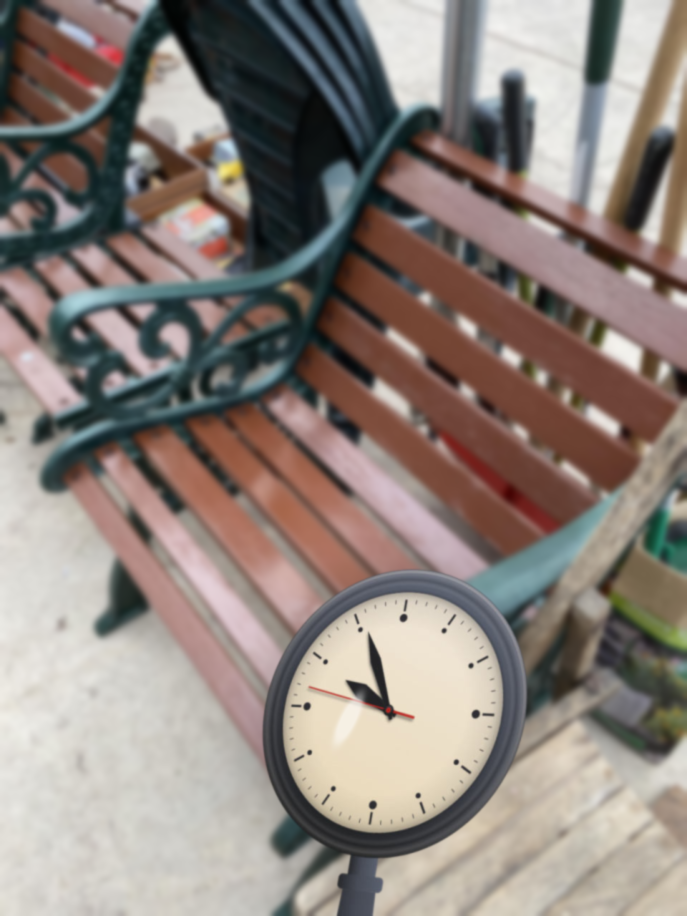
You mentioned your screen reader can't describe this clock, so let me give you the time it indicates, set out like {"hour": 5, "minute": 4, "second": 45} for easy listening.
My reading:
{"hour": 9, "minute": 55, "second": 47}
